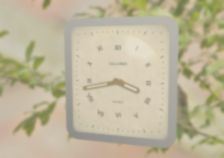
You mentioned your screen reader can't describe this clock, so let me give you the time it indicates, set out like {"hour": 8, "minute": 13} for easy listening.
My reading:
{"hour": 3, "minute": 43}
